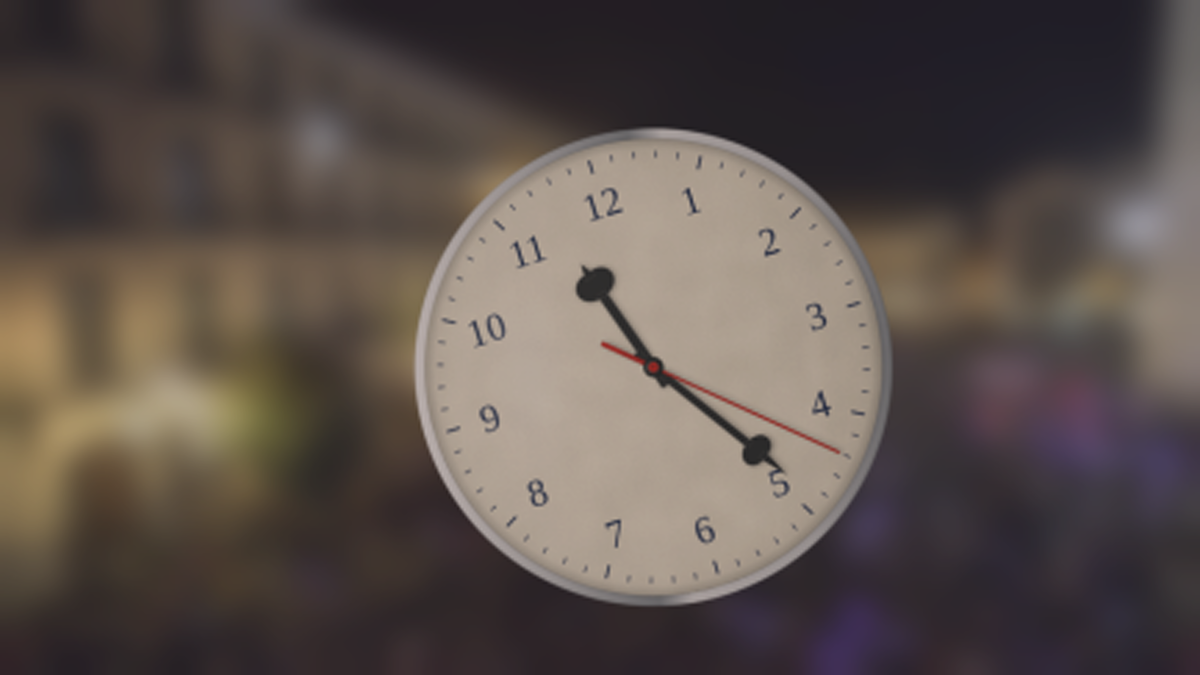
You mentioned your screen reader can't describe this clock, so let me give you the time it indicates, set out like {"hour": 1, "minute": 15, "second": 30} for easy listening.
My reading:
{"hour": 11, "minute": 24, "second": 22}
